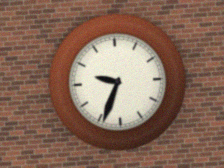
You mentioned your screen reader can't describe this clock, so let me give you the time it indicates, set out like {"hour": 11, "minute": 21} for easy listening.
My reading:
{"hour": 9, "minute": 34}
